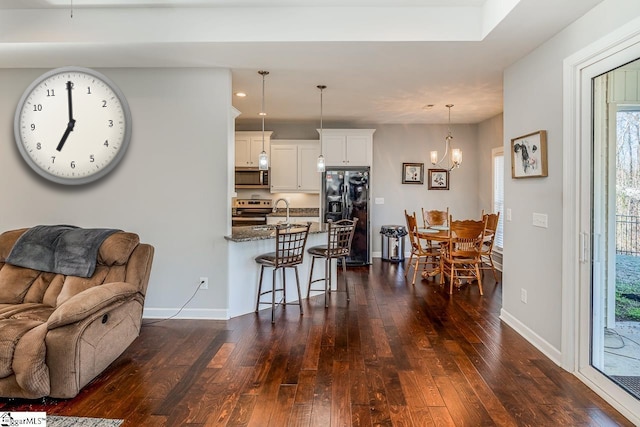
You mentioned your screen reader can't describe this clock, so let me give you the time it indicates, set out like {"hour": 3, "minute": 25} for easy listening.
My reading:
{"hour": 7, "minute": 0}
